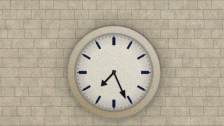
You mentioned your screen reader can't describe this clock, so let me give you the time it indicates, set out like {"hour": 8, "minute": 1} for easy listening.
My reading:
{"hour": 7, "minute": 26}
